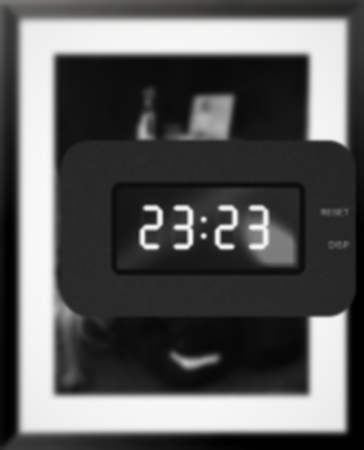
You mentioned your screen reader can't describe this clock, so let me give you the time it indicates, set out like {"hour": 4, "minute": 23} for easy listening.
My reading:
{"hour": 23, "minute": 23}
